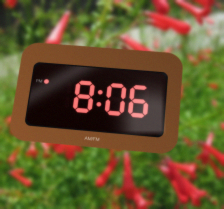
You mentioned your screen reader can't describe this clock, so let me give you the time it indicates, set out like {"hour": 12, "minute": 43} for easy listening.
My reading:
{"hour": 8, "minute": 6}
